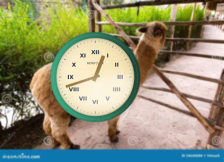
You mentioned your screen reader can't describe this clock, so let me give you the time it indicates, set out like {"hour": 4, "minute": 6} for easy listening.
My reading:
{"hour": 12, "minute": 42}
